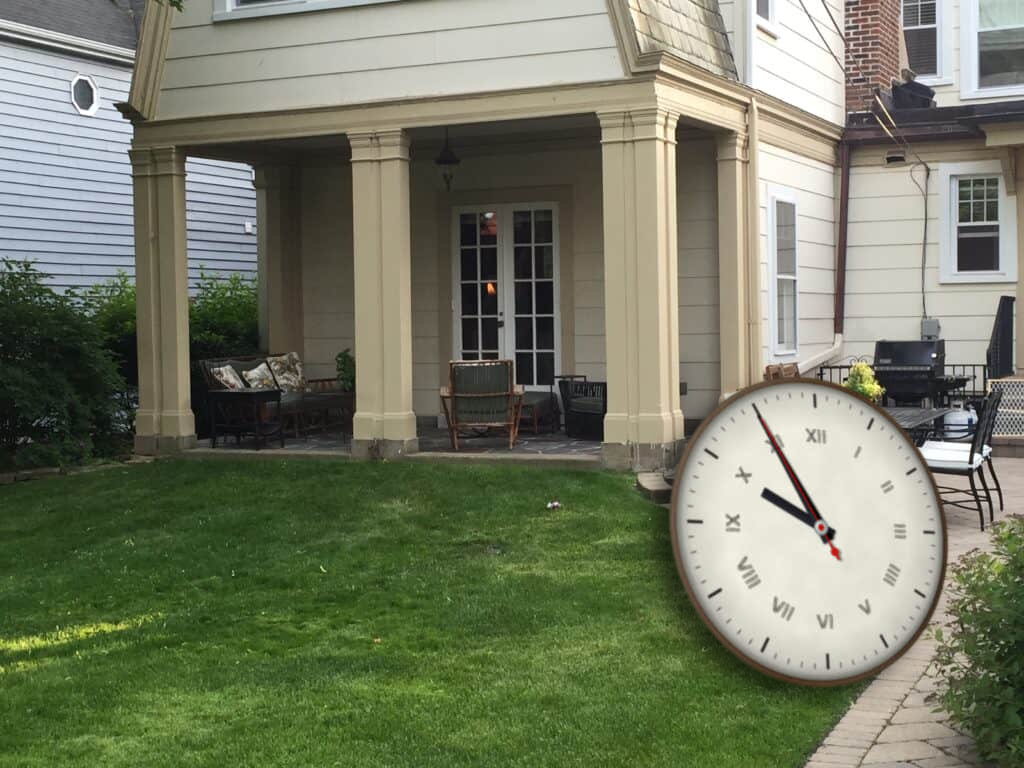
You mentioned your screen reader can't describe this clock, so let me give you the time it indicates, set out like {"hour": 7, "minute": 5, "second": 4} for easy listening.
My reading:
{"hour": 9, "minute": 54, "second": 55}
